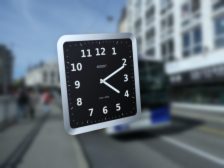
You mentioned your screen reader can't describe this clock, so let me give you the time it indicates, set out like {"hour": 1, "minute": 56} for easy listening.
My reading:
{"hour": 4, "minute": 11}
